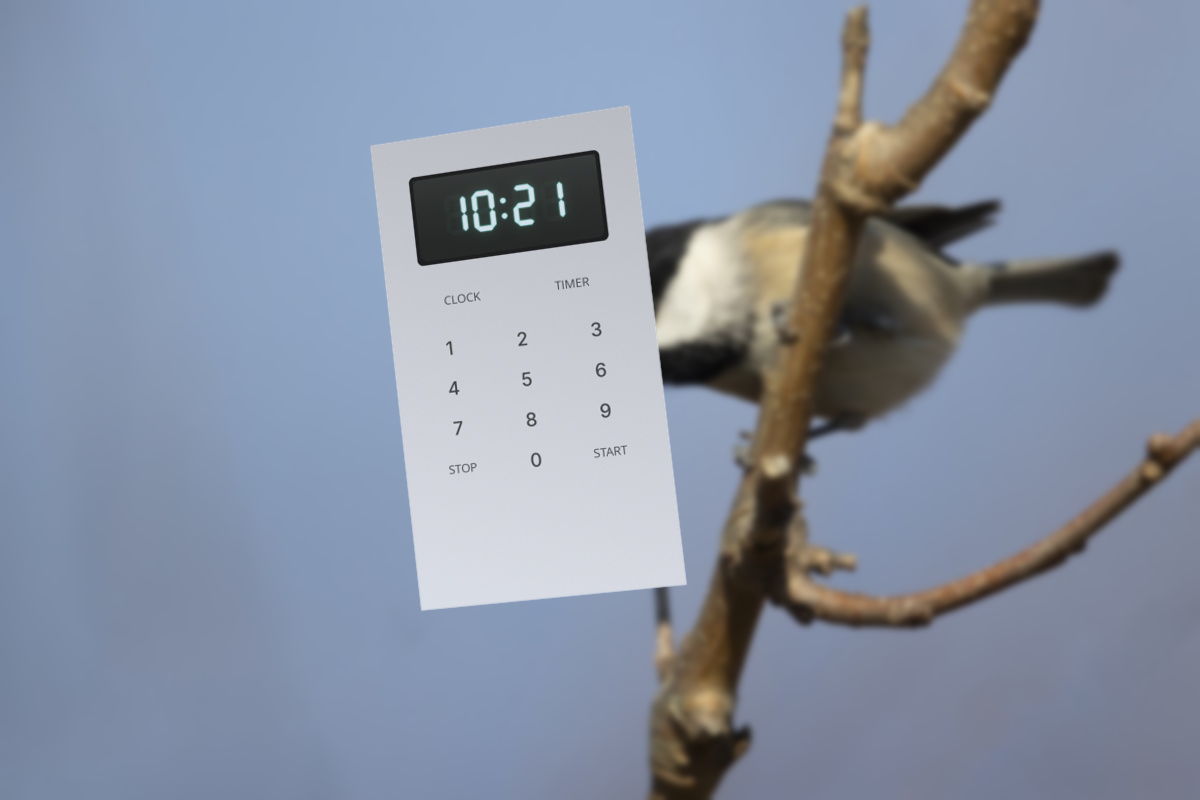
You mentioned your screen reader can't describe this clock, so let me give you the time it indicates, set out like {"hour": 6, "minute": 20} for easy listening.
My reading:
{"hour": 10, "minute": 21}
